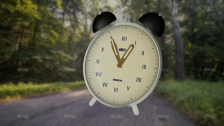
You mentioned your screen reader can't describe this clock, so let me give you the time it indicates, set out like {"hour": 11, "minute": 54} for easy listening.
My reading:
{"hour": 12, "minute": 55}
